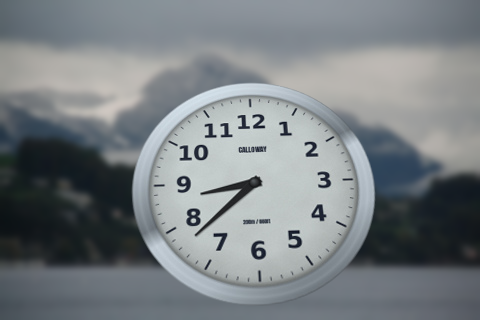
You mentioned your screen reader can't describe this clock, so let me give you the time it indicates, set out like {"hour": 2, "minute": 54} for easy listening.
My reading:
{"hour": 8, "minute": 38}
